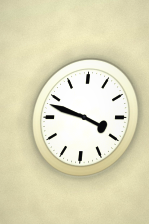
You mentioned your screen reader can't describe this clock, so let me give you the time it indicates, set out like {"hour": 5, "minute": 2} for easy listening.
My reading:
{"hour": 3, "minute": 48}
